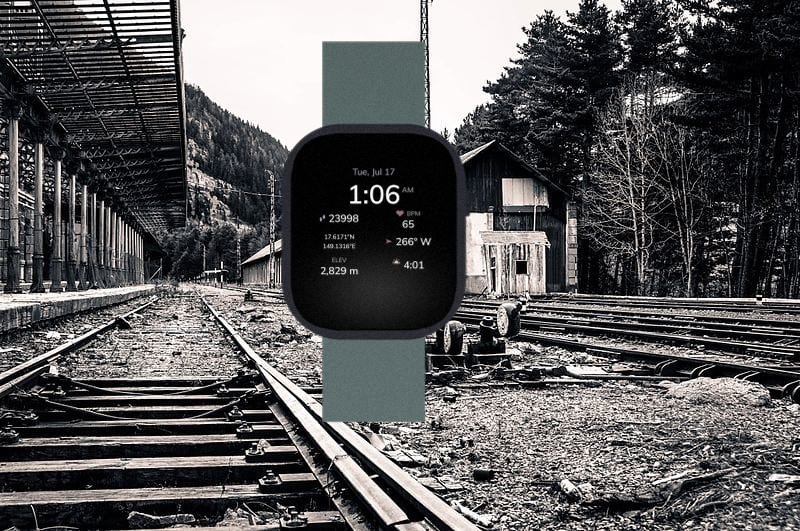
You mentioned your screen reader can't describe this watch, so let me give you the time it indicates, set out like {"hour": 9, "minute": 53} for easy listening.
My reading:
{"hour": 1, "minute": 6}
